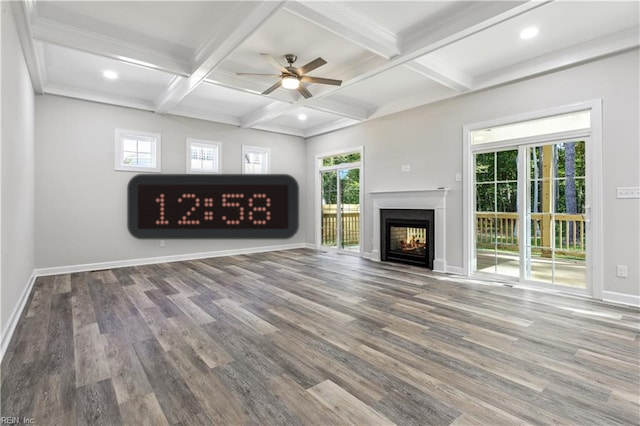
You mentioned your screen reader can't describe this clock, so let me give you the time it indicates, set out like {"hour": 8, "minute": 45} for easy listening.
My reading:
{"hour": 12, "minute": 58}
